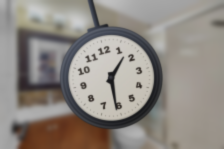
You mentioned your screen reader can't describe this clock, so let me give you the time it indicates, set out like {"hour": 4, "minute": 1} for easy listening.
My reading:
{"hour": 1, "minute": 31}
